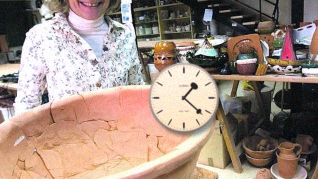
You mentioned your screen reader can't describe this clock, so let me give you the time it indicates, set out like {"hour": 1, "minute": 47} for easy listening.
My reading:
{"hour": 1, "minute": 22}
